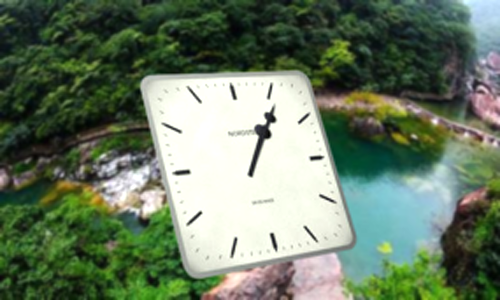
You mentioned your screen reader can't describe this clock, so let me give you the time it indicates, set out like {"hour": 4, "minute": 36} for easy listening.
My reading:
{"hour": 1, "minute": 6}
